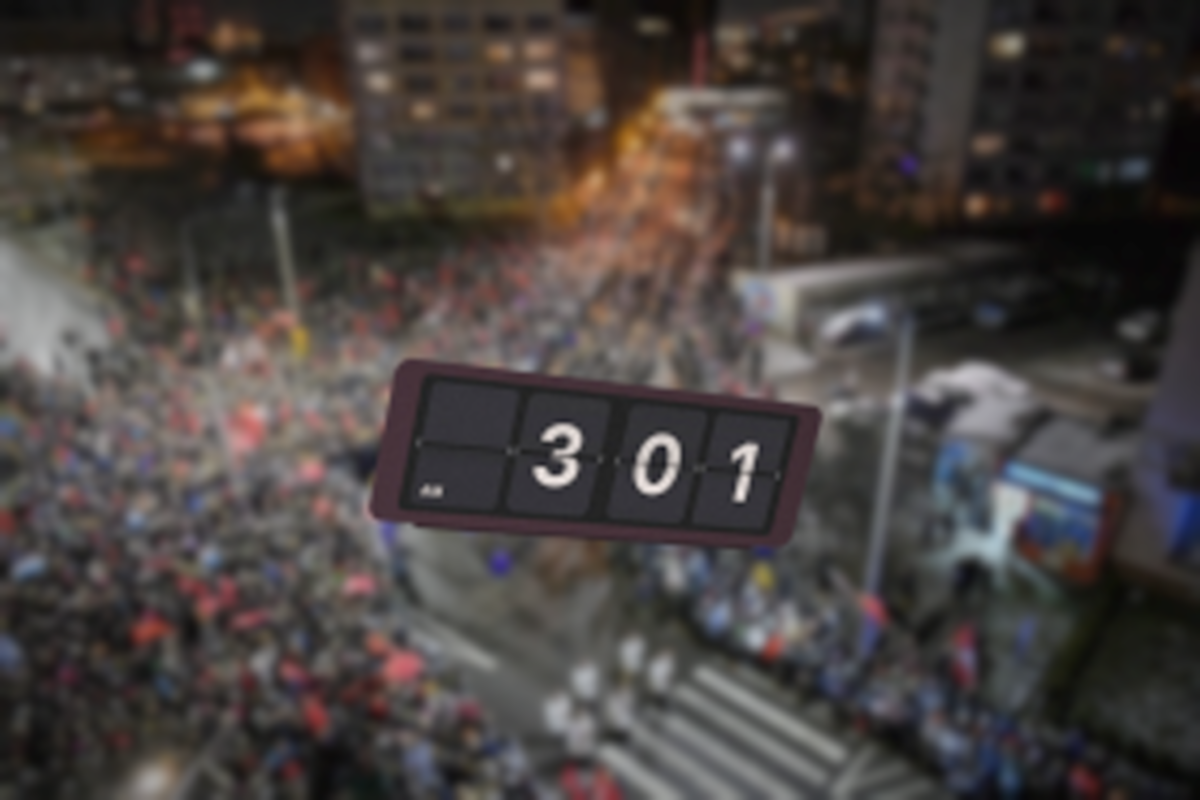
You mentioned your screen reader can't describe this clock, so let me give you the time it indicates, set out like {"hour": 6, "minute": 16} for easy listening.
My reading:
{"hour": 3, "minute": 1}
